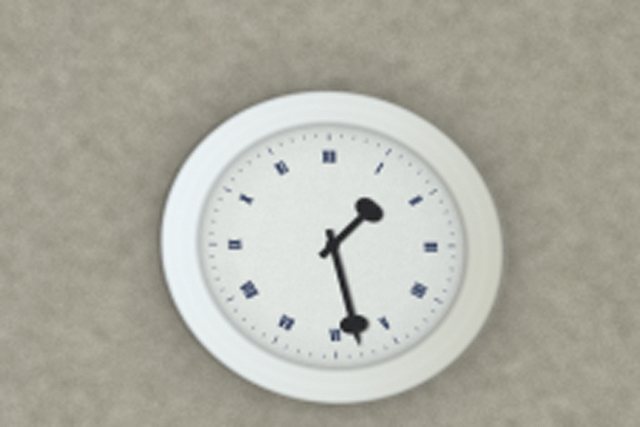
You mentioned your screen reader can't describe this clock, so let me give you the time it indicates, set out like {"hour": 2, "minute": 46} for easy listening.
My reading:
{"hour": 1, "minute": 28}
